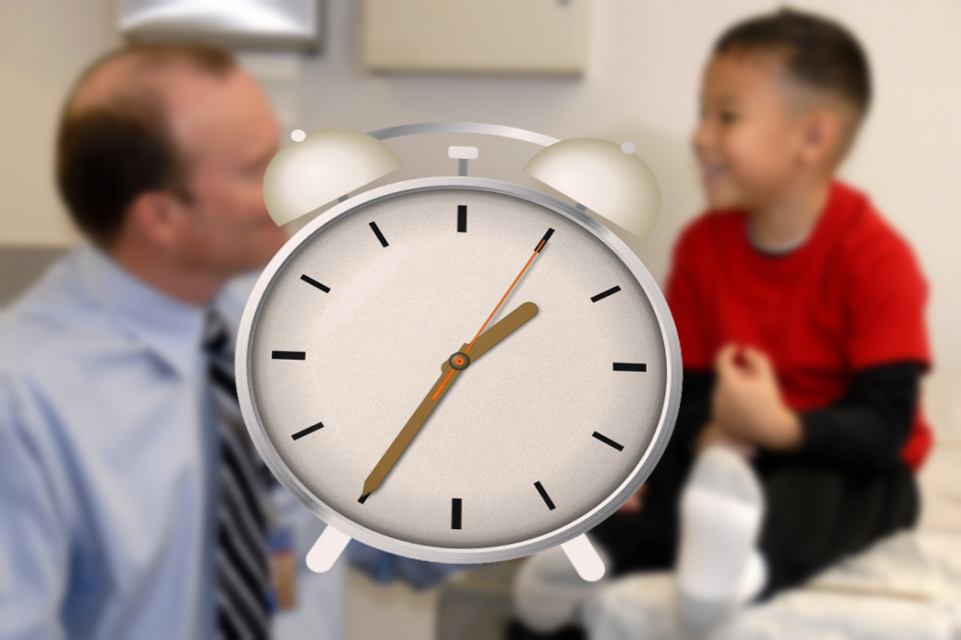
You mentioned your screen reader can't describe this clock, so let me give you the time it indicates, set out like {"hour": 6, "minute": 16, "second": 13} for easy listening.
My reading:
{"hour": 1, "minute": 35, "second": 5}
